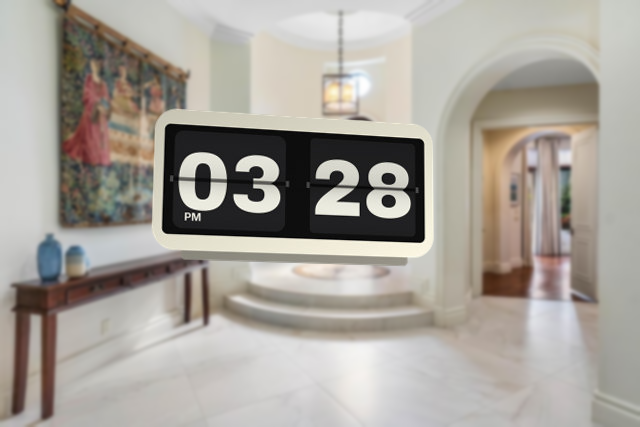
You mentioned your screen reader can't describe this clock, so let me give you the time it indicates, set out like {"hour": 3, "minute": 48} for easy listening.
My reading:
{"hour": 3, "minute": 28}
